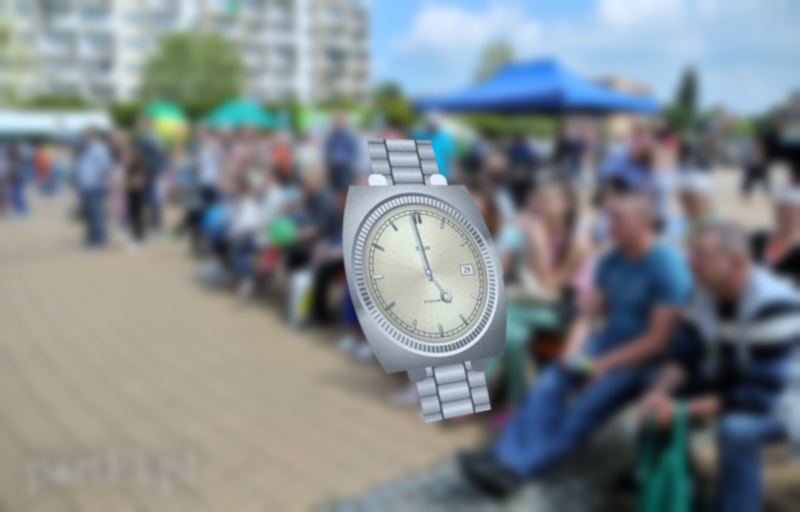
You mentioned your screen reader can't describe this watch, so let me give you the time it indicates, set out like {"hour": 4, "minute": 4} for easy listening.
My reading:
{"hour": 4, "minute": 59}
